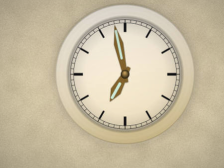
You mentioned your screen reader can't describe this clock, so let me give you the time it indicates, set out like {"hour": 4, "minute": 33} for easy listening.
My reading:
{"hour": 6, "minute": 58}
